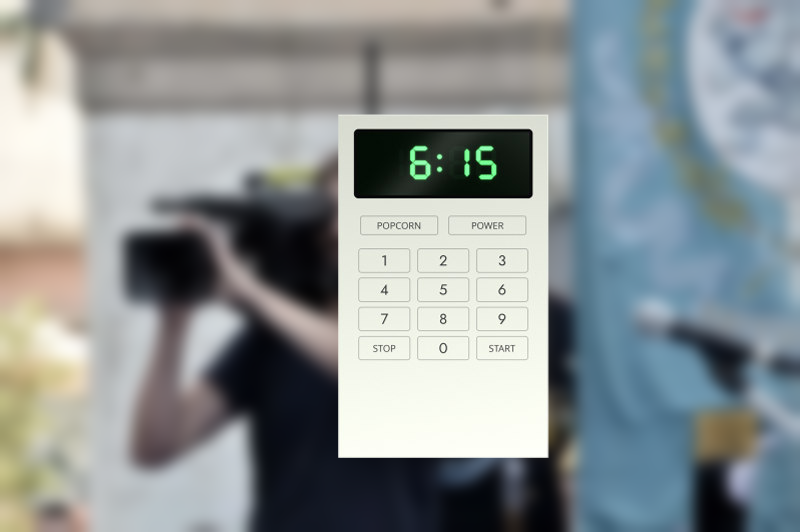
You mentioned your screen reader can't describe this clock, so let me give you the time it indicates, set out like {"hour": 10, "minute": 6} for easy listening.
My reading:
{"hour": 6, "minute": 15}
